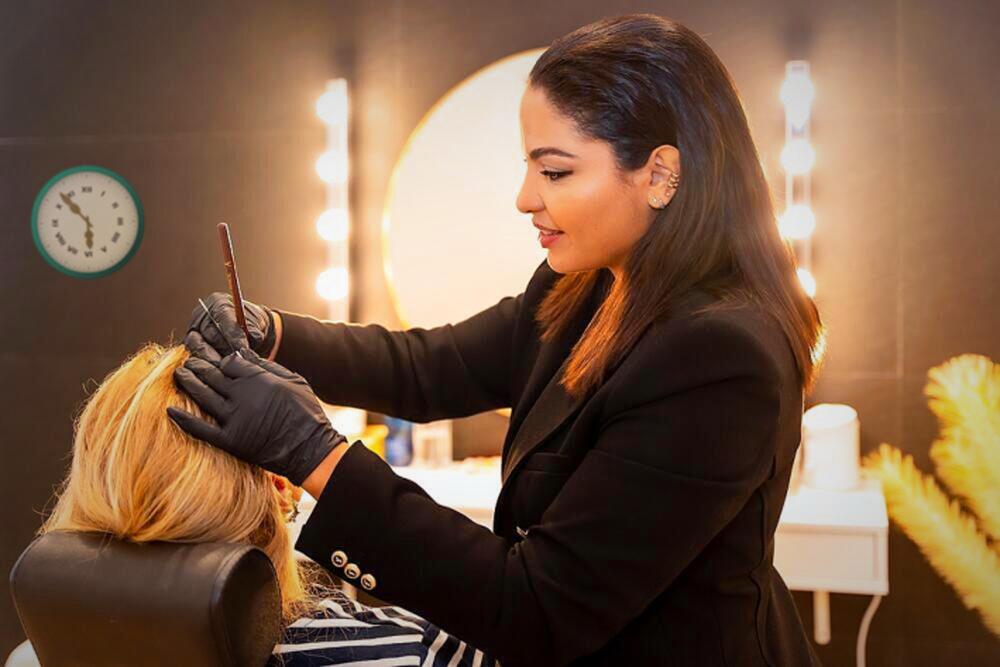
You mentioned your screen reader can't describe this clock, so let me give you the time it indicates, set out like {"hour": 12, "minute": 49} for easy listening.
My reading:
{"hour": 5, "minute": 53}
